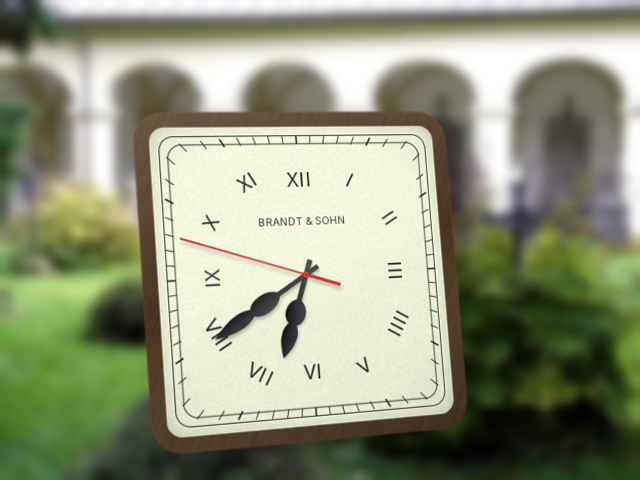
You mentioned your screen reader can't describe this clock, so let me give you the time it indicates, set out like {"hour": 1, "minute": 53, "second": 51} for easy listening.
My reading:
{"hour": 6, "minute": 39, "second": 48}
